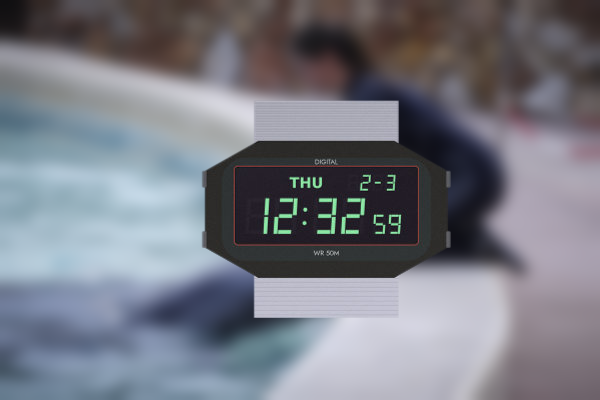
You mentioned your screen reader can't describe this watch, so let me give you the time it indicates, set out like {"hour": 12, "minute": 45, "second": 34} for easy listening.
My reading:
{"hour": 12, "minute": 32, "second": 59}
